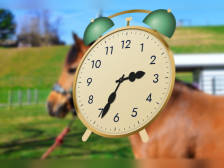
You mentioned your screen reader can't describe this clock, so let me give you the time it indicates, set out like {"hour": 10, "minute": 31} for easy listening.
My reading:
{"hour": 2, "minute": 34}
